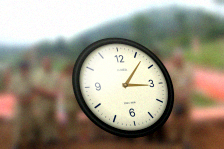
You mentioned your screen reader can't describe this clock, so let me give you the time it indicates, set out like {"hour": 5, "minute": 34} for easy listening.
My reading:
{"hour": 3, "minute": 7}
